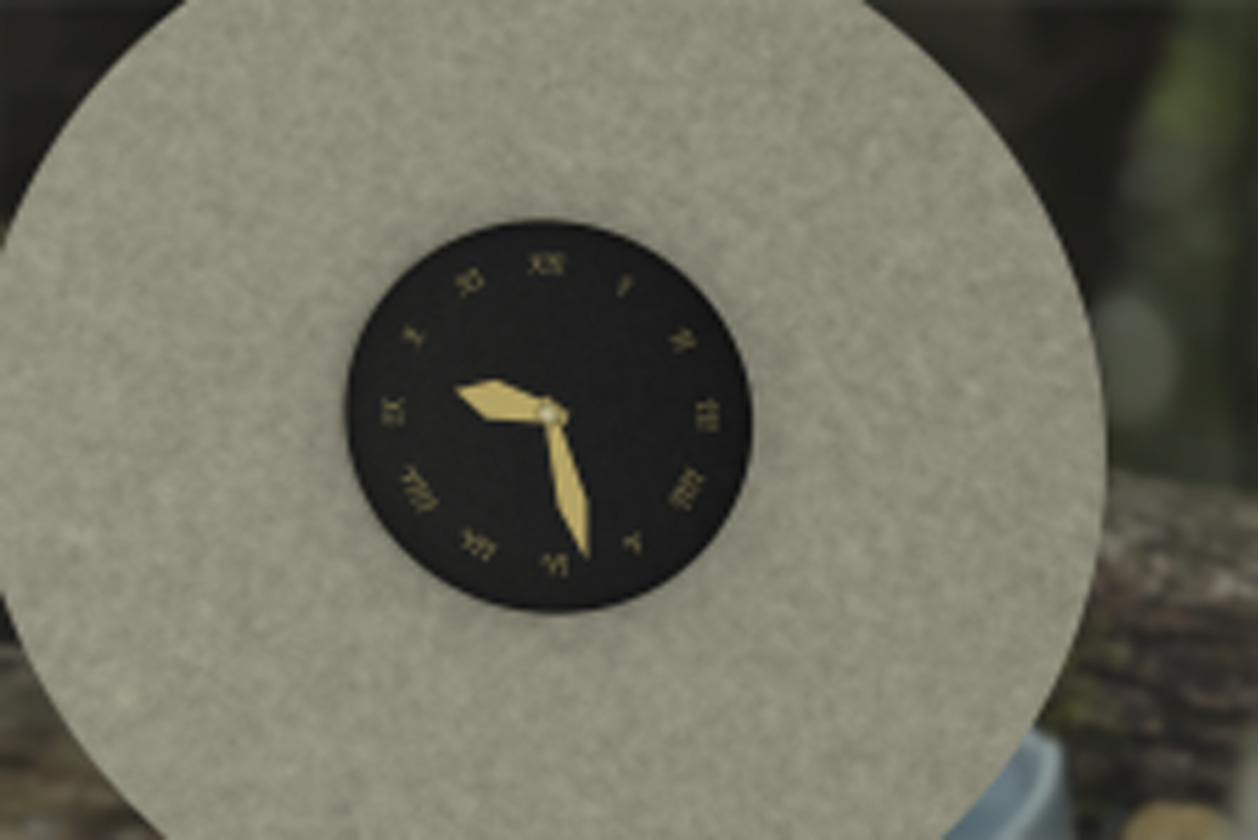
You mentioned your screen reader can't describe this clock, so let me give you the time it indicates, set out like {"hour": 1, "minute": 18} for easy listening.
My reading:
{"hour": 9, "minute": 28}
